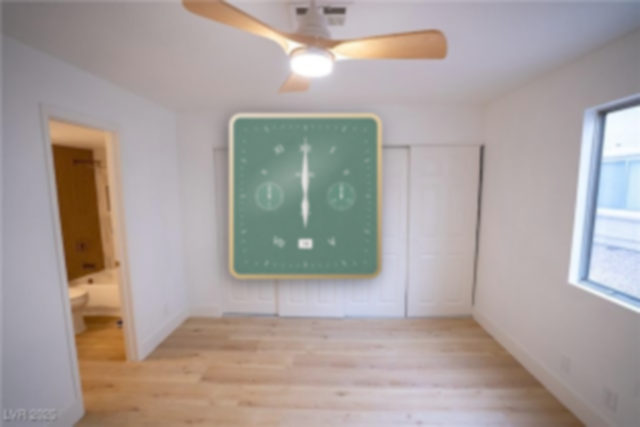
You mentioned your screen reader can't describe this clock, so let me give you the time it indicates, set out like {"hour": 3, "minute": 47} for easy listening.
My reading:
{"hour": 6, "minute": 0}
